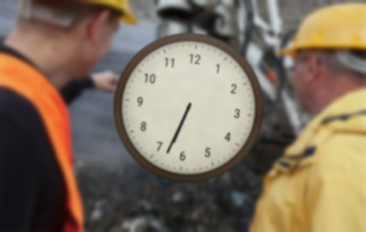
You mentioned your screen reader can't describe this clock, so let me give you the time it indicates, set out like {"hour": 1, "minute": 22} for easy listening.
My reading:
{"hour": 6, "minute": 33}
